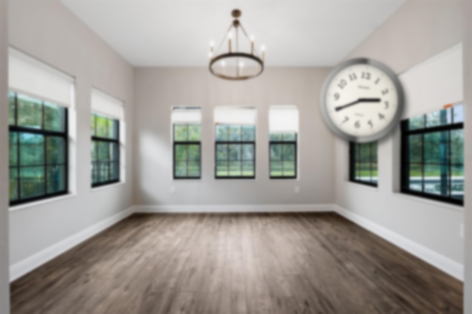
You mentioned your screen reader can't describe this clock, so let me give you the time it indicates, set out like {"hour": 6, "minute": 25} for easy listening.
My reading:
{"hour": 2, "minute": 40}
